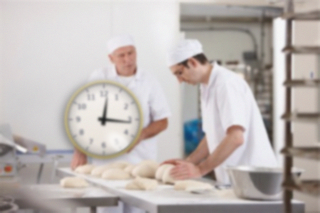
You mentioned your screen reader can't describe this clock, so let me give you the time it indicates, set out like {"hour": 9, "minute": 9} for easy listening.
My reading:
{"hour": 12, "minute": 16}
